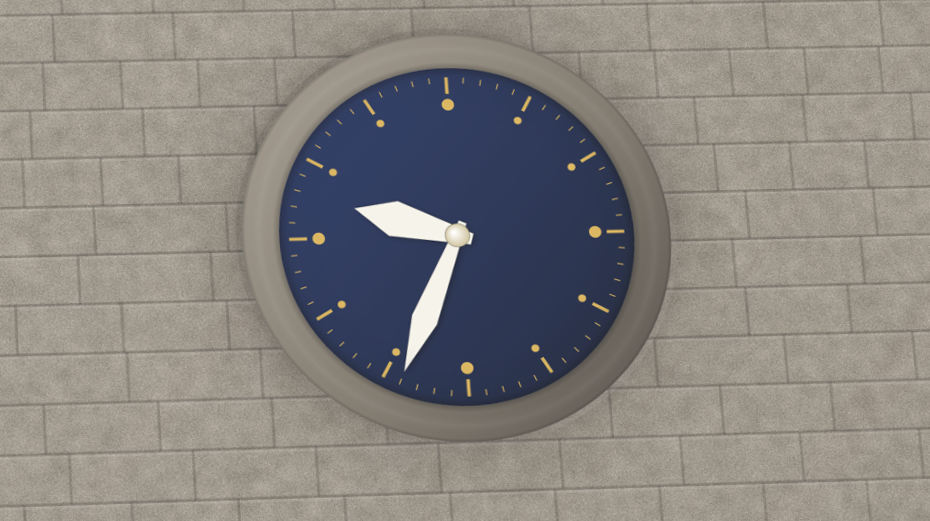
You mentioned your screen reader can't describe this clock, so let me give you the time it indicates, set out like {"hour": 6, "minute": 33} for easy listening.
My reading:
{"hour": 9, "minute": 34}
